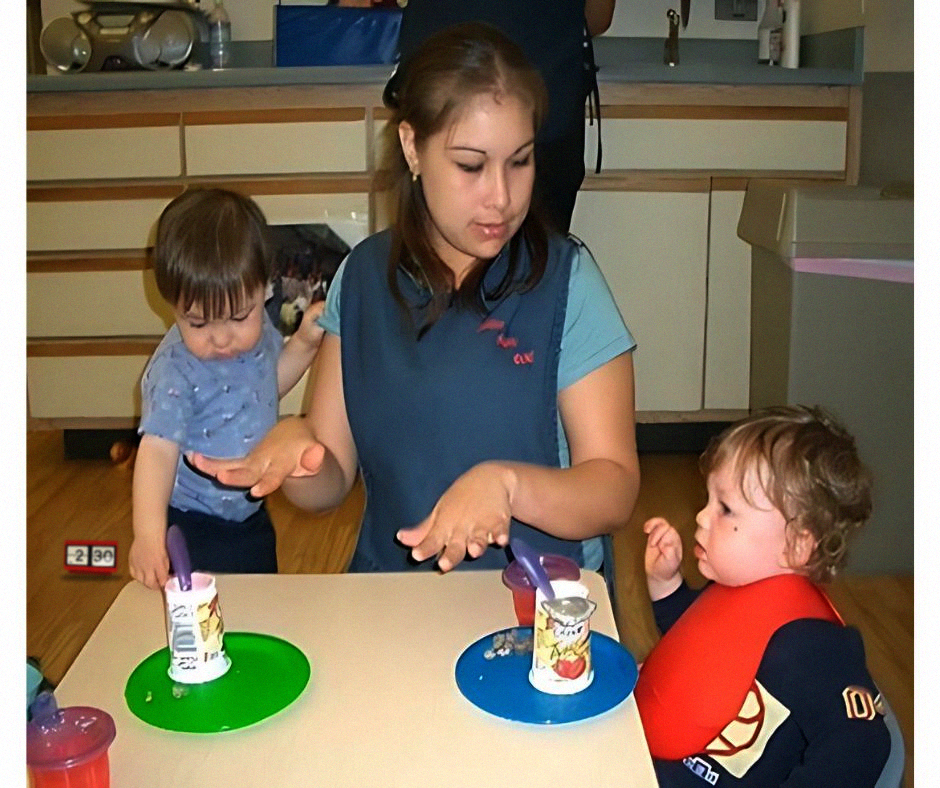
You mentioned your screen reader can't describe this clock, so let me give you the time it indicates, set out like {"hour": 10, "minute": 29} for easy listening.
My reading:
{"hour": 2, "minute": 30}
